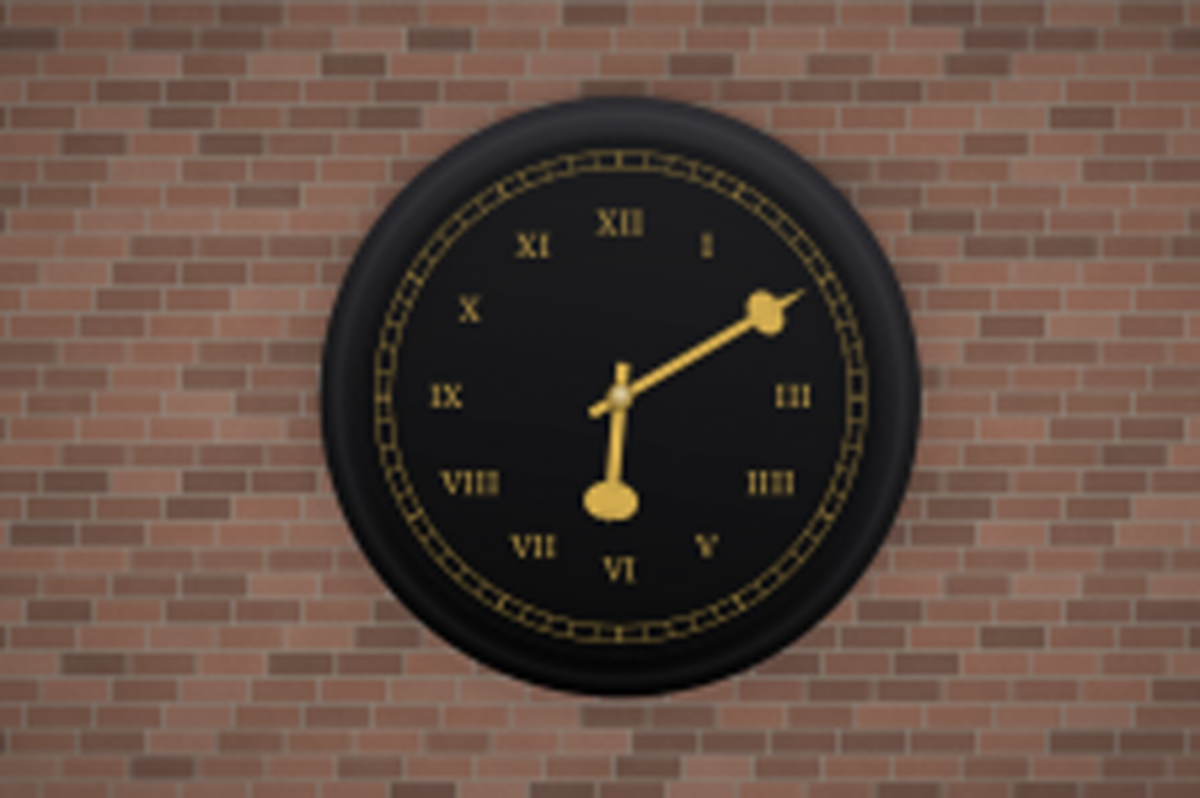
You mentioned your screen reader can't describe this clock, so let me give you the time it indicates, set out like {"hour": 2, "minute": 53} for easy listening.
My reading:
{"hour": 6, "minute": 10}
